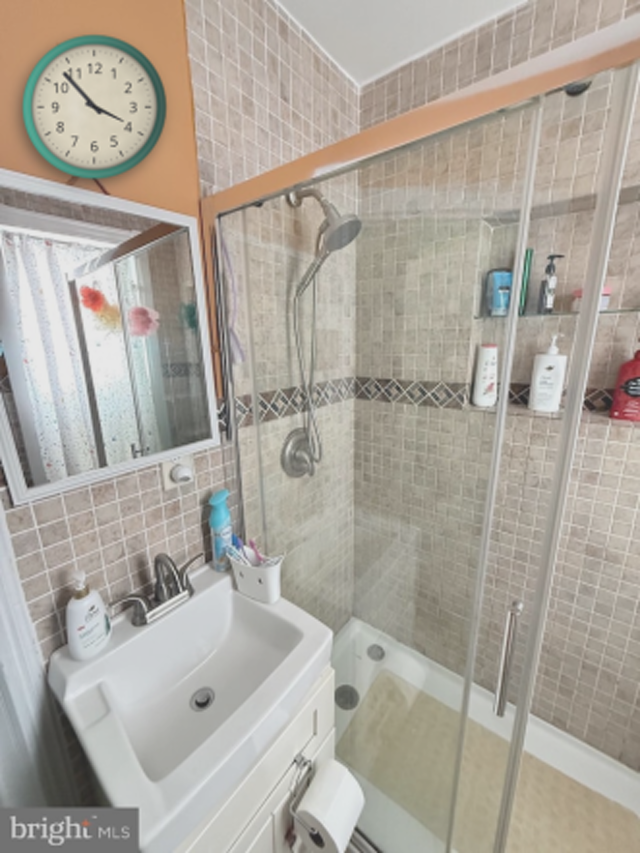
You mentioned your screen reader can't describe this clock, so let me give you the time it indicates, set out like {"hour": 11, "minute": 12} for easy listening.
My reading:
{"hour": 3, "minute": 53}
